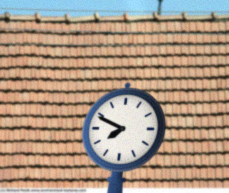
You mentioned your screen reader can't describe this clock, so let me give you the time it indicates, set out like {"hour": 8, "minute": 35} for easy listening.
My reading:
{"hour": 7, "minute": 49}
